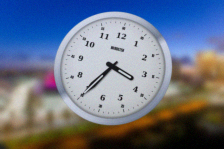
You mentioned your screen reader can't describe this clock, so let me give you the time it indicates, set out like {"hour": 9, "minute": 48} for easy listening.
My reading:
{"hour": 3, "minute": 35}
